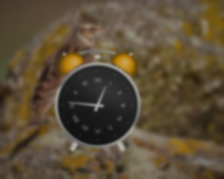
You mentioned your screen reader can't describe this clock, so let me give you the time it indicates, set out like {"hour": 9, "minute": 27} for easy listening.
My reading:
{"hour": 12, "minute": 46}
